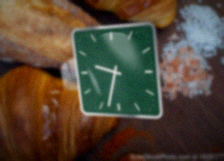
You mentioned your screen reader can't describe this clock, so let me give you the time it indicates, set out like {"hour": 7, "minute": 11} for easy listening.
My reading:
{"hour": 9, "minute": 33}
